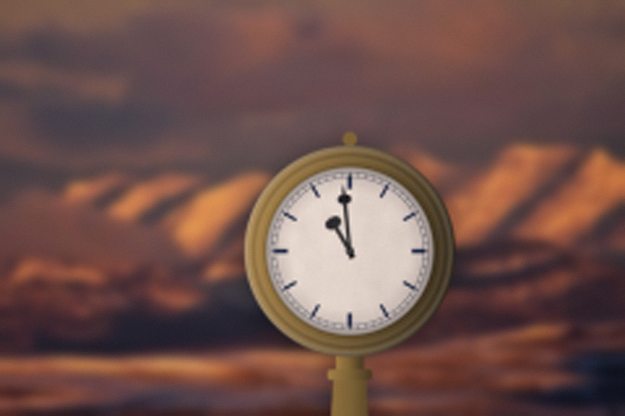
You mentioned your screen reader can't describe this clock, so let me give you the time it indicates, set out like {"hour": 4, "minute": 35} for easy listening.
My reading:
{"hour": 10, "minute": 59}
